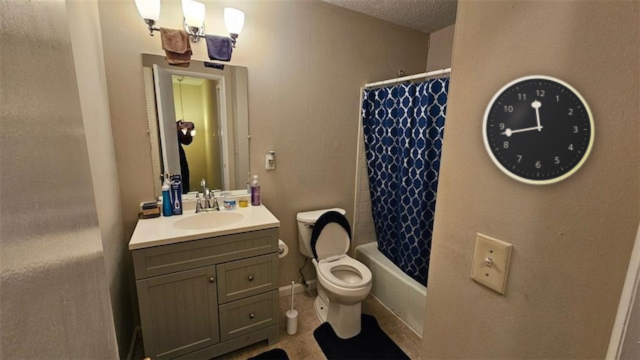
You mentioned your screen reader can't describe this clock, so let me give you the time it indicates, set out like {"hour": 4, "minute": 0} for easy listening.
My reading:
{"hour": 11, "minute": 43}
